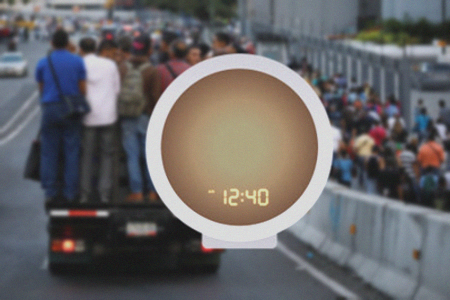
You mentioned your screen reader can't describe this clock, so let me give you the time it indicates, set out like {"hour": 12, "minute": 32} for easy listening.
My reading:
{"hour": 12, "minute": 40}
